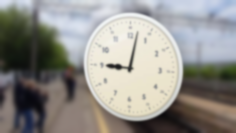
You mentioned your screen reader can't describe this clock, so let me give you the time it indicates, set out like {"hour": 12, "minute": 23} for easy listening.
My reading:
{"hour": 9, "minute": 2}
